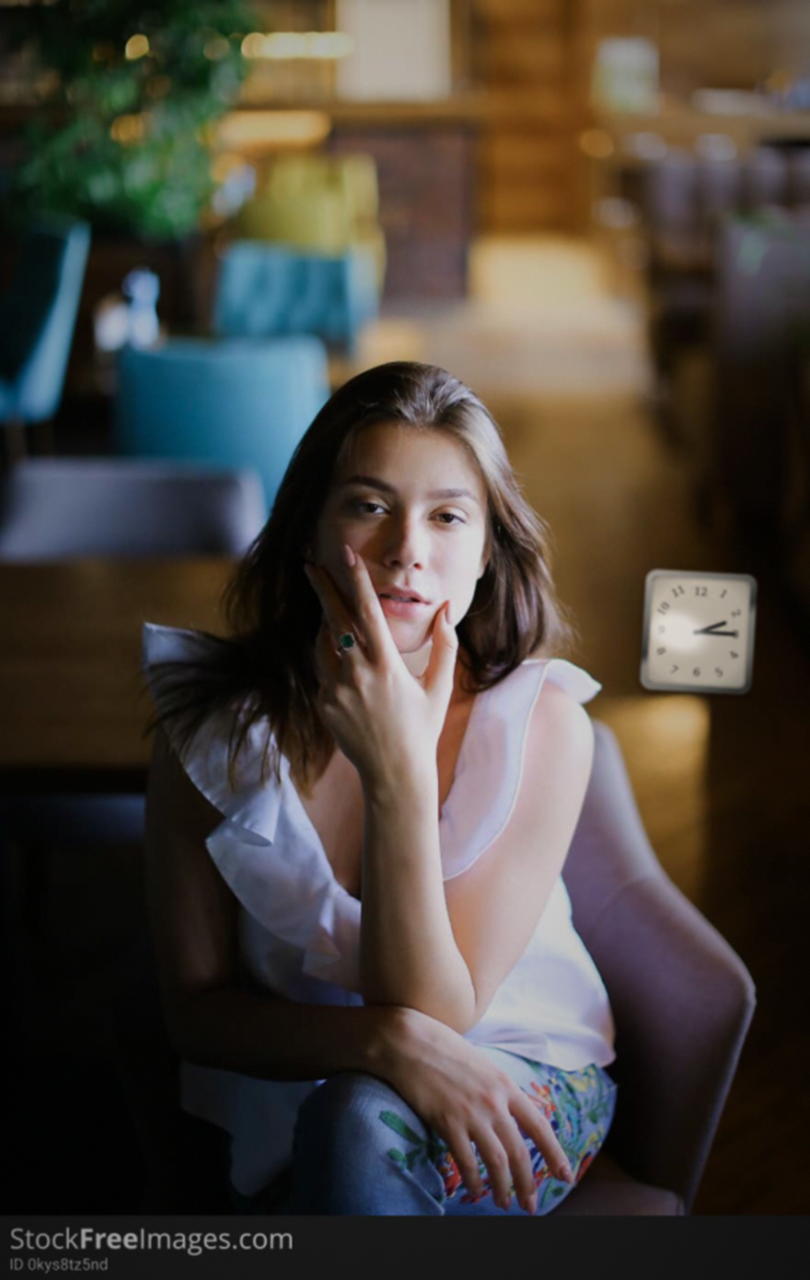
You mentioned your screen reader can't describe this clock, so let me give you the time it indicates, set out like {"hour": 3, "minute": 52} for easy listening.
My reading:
{"hour": 2, "minute": 15}
